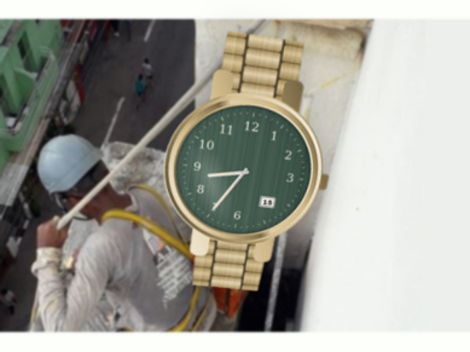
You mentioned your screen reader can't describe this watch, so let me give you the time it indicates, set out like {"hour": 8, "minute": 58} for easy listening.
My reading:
{"hour": 8, "minute": 35}
